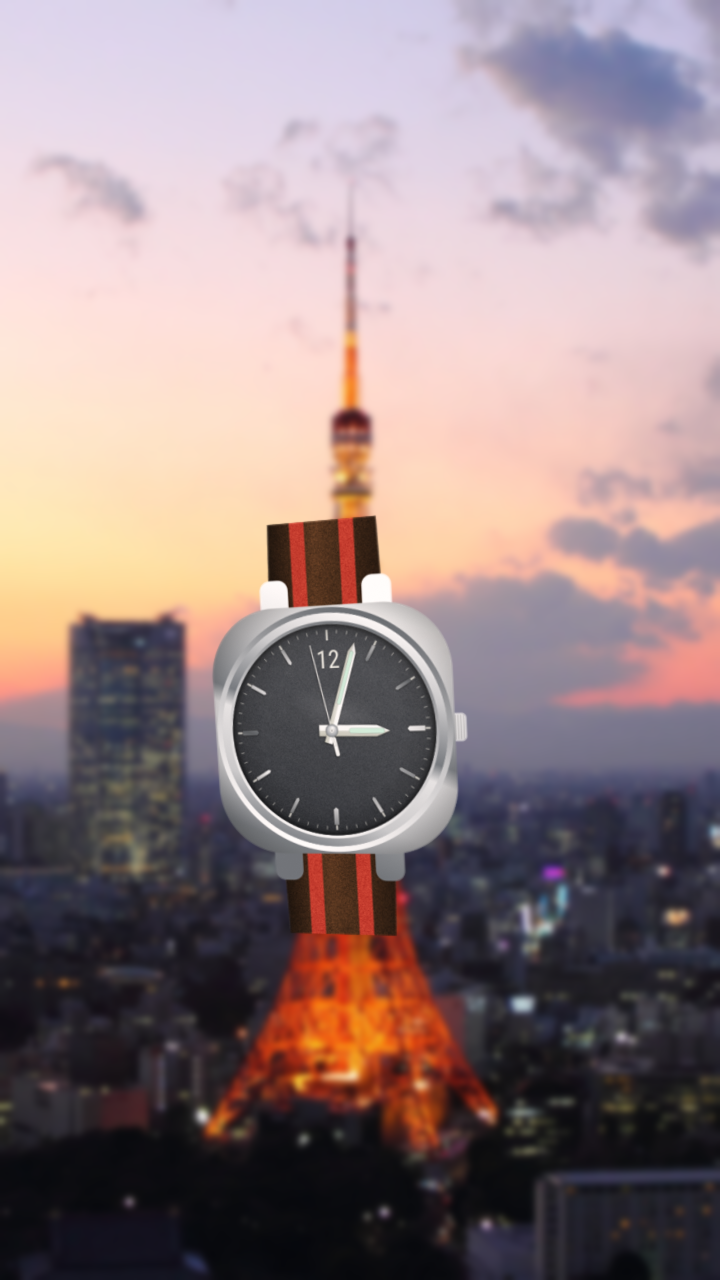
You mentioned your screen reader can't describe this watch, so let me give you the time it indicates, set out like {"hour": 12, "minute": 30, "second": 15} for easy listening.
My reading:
{"hour": 3, "minute": 2, "second": 58}
